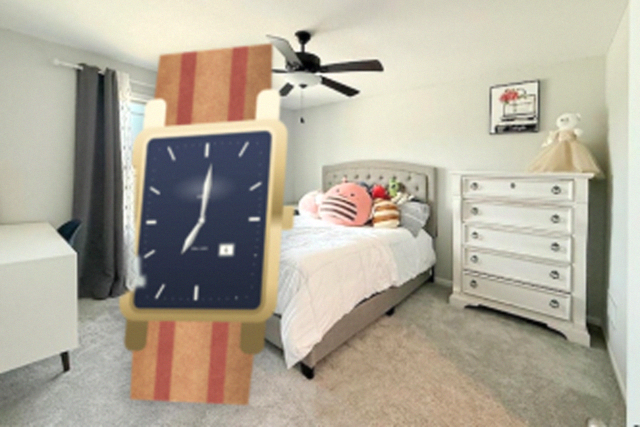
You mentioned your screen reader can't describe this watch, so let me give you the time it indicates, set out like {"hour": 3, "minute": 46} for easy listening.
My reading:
{"hour": 7, "minute": 1}
